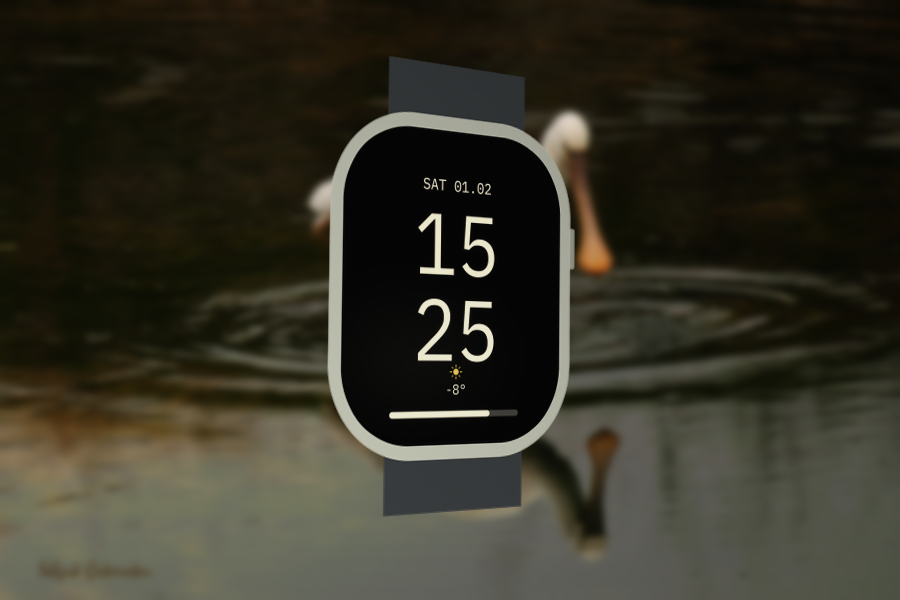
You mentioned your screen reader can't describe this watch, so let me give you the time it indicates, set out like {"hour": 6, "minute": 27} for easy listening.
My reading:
{"hour": 15, "minute": 25}
